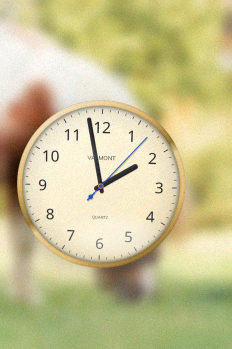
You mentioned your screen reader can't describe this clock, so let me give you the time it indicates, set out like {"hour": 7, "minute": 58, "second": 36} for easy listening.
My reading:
{"hour": 1, "minute": 58, "second": 7}
